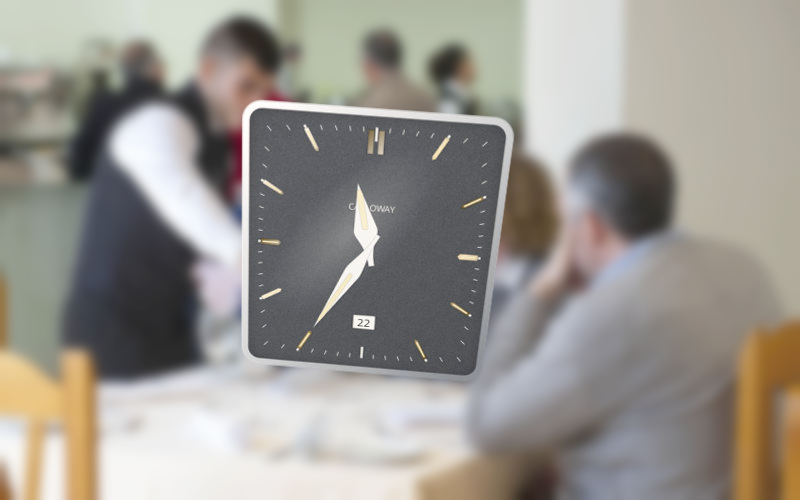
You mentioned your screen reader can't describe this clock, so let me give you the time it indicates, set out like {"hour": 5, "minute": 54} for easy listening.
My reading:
{"hour": 11, "minute": 35}
